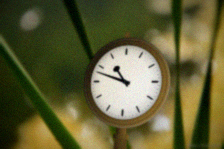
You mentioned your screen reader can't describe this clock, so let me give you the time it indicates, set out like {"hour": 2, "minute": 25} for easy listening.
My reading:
{"hour": 10, "minute": 48}
